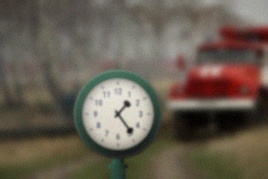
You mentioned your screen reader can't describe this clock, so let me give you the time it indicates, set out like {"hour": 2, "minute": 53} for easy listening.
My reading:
{"hour": 1, "minute": 24}
